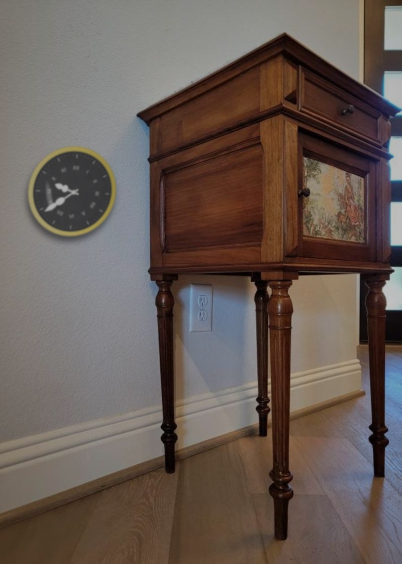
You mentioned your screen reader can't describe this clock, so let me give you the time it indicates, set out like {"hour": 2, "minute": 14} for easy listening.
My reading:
{"hour": 9, "minute": 39}
